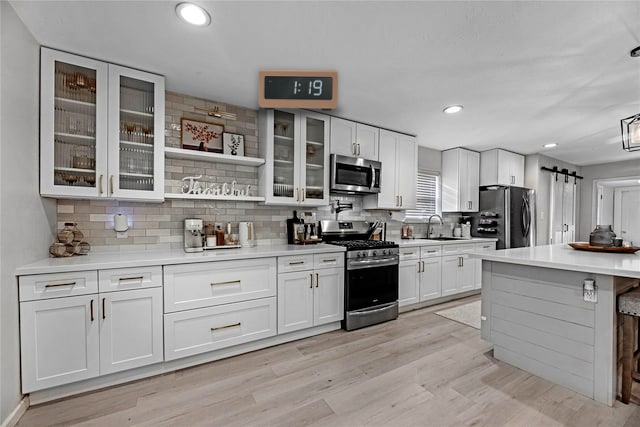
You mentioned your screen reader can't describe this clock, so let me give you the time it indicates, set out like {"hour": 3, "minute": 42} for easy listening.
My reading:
{"hour": 1, "minute": 19}
